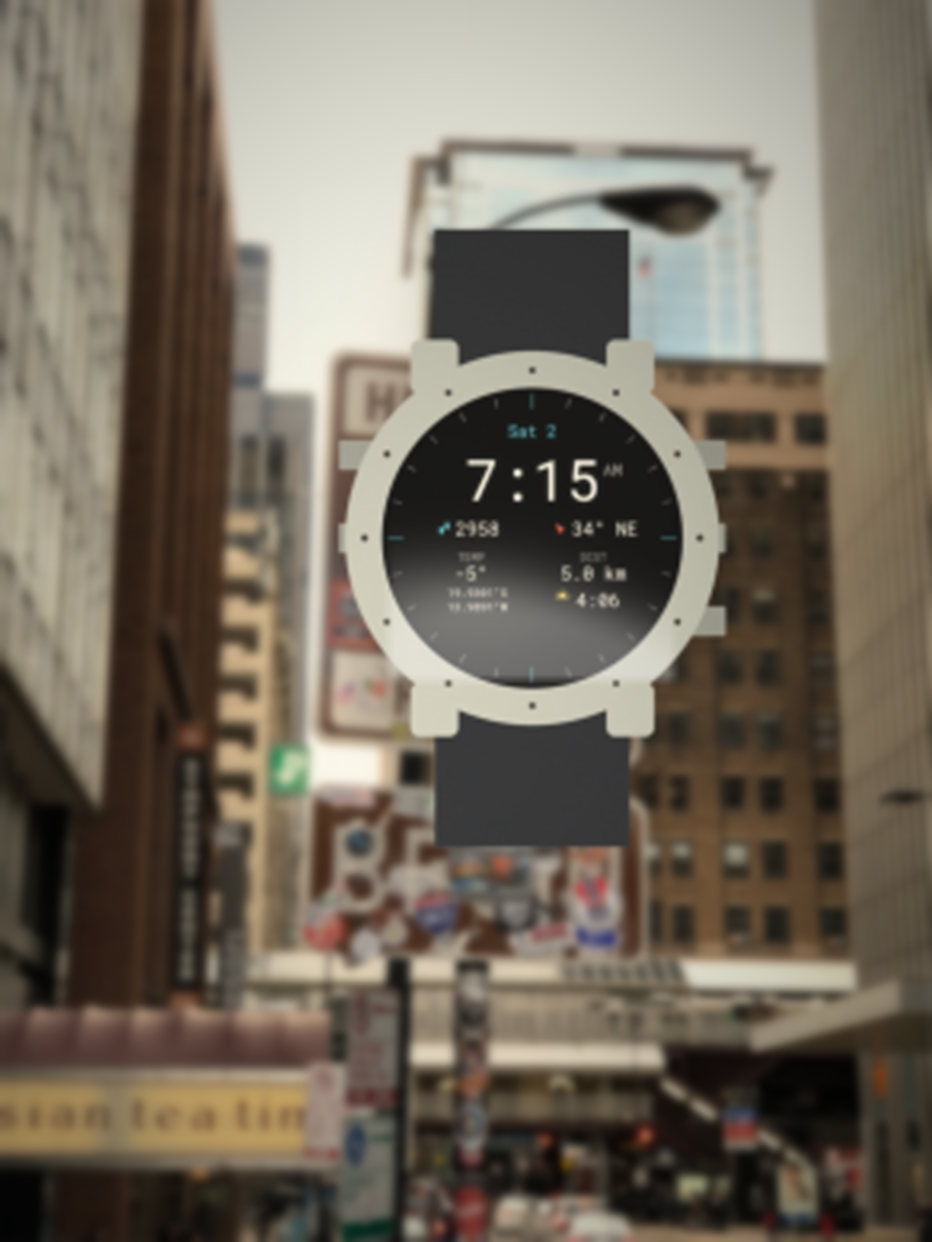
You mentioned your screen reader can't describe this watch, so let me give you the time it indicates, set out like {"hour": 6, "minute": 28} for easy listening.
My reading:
{"hour": 7, "minute": 15}
